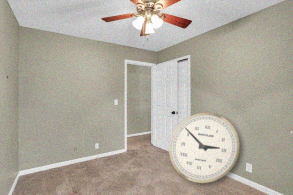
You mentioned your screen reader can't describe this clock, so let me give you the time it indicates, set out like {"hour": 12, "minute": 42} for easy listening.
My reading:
{"hour": 2, "minute": 51}
